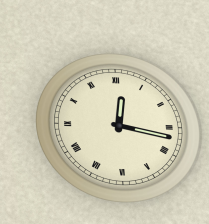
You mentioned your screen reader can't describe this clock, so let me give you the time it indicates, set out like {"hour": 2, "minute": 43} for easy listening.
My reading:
{"hour": 12, "minute": 17}
